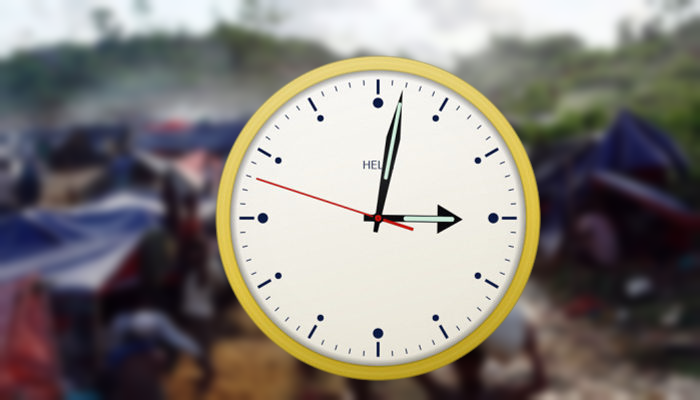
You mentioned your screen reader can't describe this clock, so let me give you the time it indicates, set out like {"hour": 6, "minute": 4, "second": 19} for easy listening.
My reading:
{"hour": 3, "minute": 1, "second": 48}
